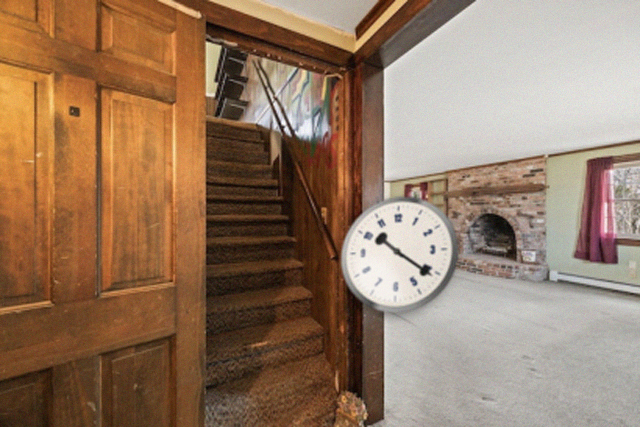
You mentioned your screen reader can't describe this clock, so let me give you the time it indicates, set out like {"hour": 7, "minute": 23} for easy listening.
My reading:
{"hour": 10, "minute": 21}
